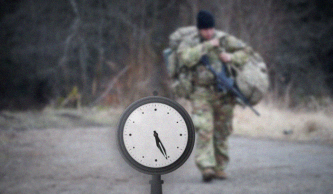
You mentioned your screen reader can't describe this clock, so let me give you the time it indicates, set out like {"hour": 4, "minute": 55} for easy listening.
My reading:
{"hour": 5, "minute": 26}
